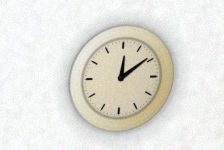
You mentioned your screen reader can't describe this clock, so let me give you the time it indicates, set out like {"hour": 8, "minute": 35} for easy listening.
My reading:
{"hour": 12, "minute": 9}
